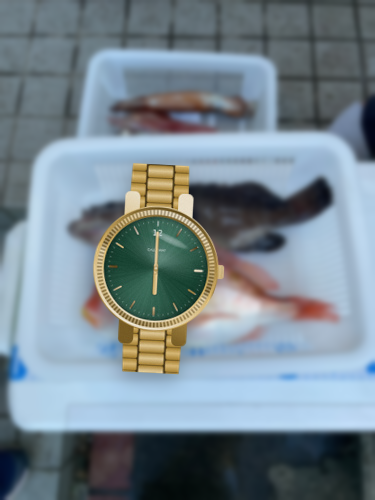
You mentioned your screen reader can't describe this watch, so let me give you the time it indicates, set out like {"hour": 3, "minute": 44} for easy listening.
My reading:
{"hour": 6, "minute": 0}
